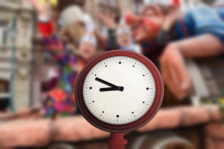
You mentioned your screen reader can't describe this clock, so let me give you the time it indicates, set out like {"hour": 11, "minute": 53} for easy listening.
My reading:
{"hour": 8, "minute": 49}
